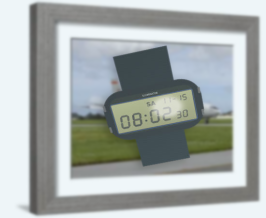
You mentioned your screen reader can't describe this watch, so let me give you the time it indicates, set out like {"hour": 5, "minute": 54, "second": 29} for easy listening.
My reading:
{"hour": 8, "minute": 2, "second": 30}
